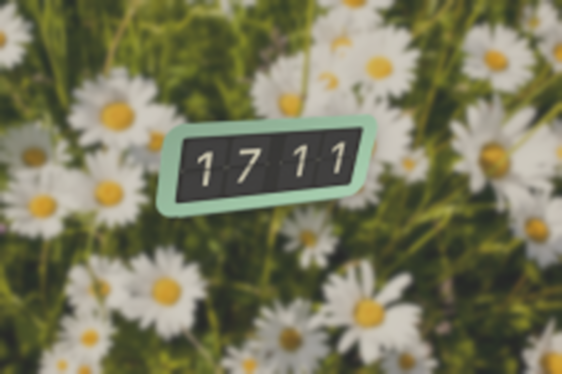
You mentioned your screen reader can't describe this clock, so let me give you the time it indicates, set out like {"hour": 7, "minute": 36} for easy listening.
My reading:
{"hour": 17, "minute": 11}
